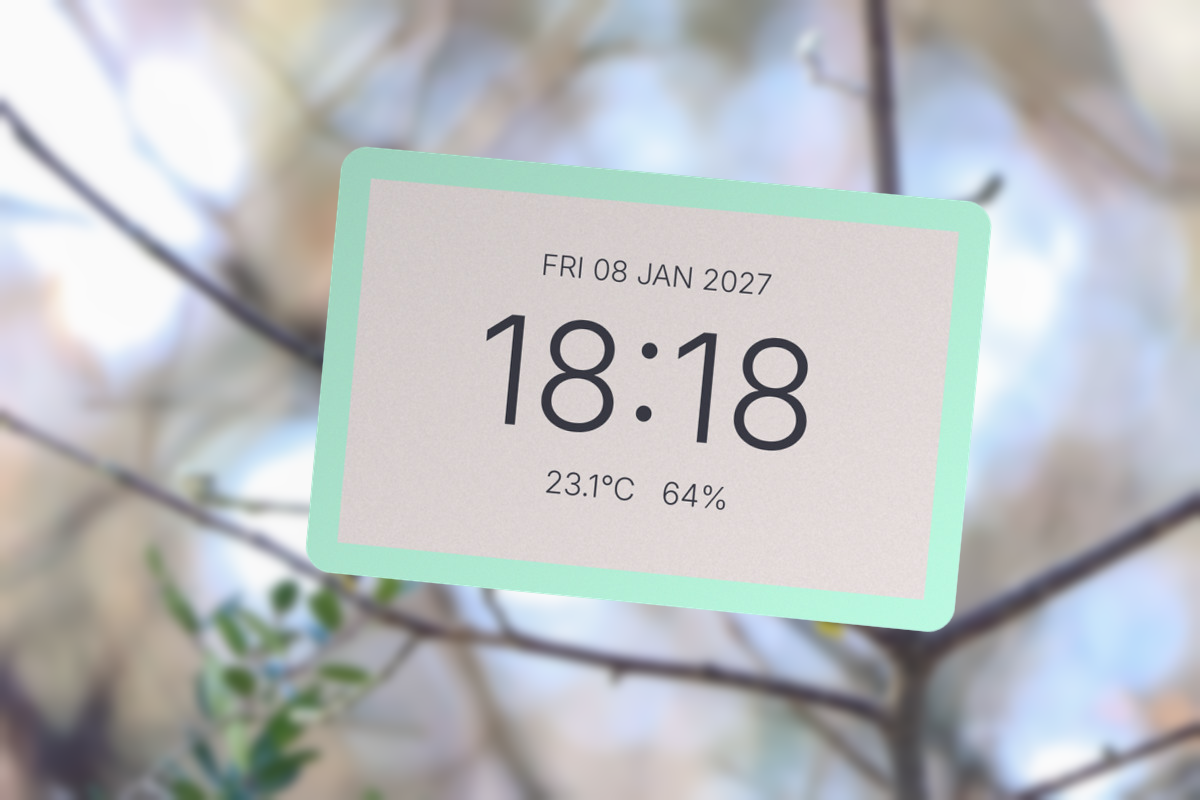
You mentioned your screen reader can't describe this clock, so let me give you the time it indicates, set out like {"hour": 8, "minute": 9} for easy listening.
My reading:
{"hour": 18, "minute": 18}
